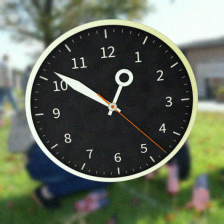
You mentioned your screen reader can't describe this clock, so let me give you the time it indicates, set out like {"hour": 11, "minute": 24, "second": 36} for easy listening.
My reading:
{"hour": 12, "minute": 51, "second": 23}
